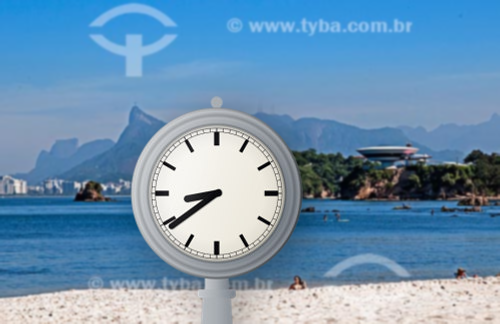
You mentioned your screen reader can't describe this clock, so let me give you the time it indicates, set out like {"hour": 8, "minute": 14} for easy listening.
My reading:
{"hour": 8, "minute": 39}
